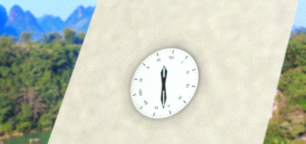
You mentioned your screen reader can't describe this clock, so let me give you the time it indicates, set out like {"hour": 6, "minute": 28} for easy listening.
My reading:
{"hour": 11, "minute": 27}
